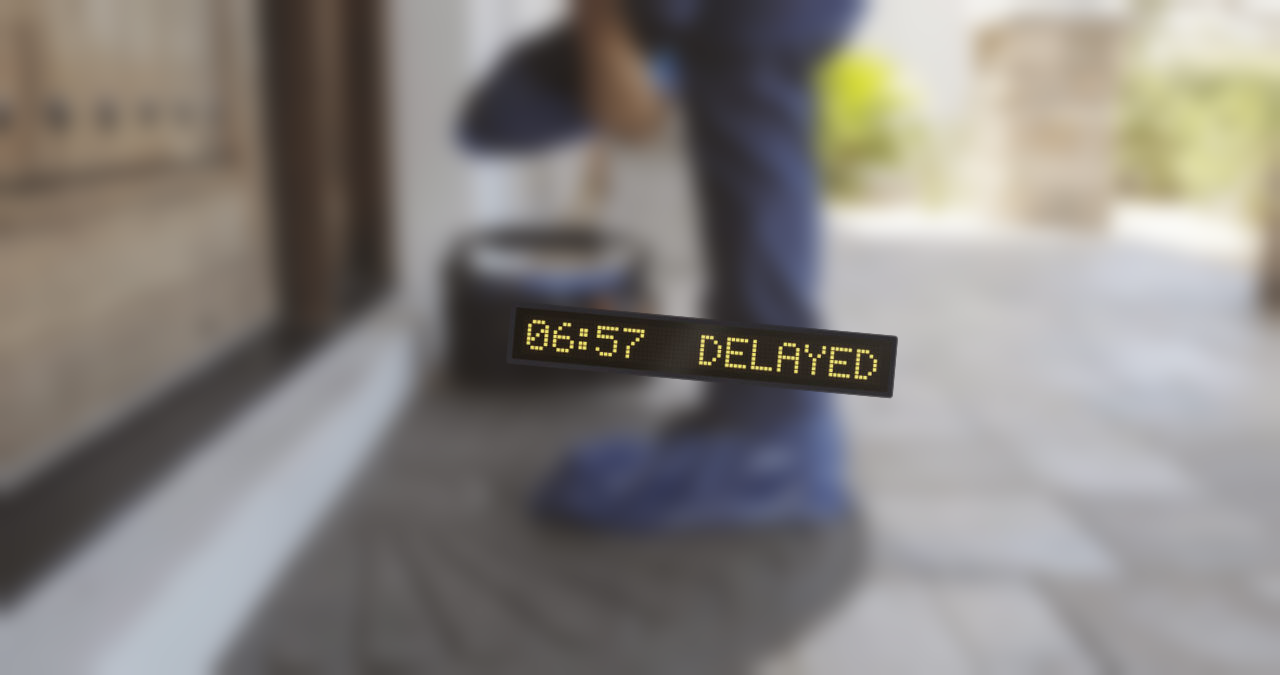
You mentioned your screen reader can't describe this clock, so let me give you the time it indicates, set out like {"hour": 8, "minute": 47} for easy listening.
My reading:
{"hour": 6, "minute": 57}
